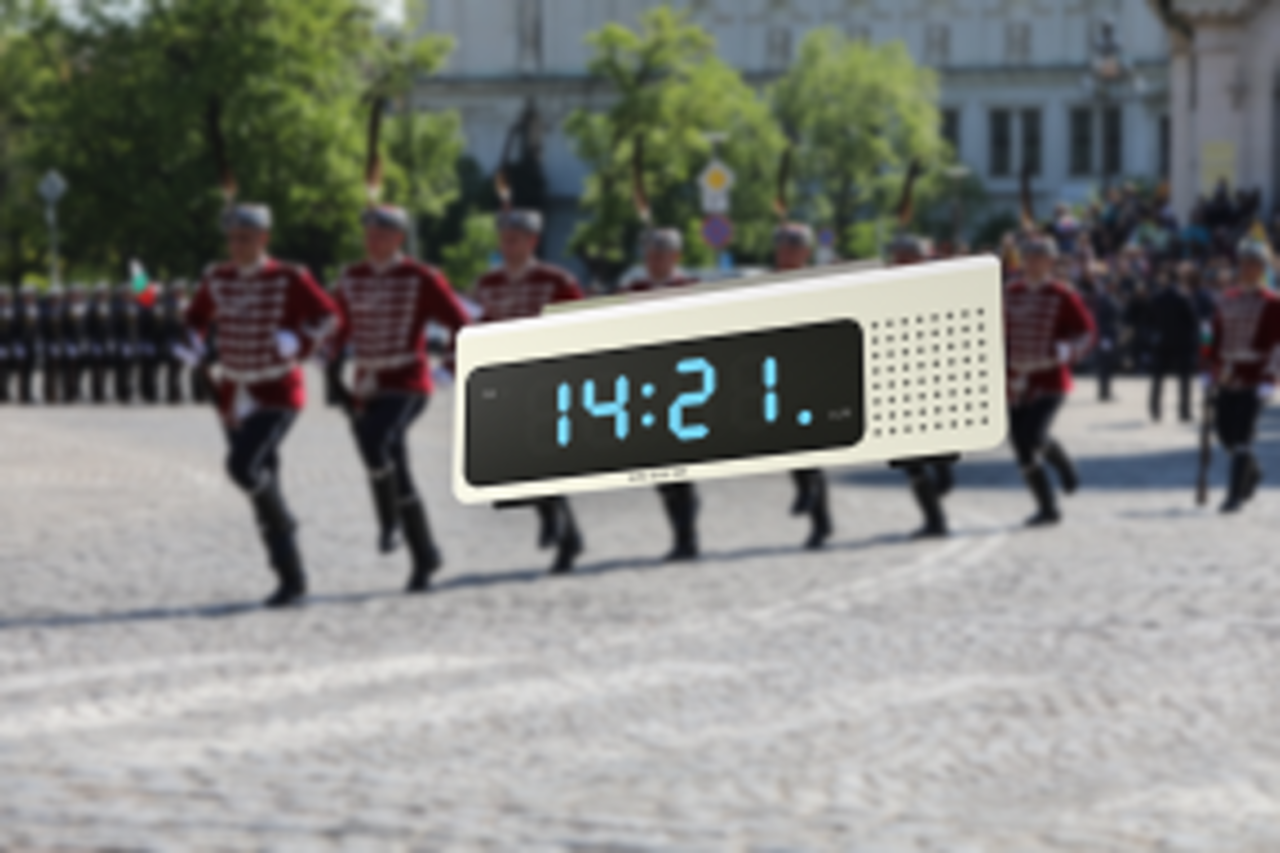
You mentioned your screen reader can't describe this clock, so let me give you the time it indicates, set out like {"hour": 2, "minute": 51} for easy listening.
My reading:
{"hour": 14, "minute": 21}
